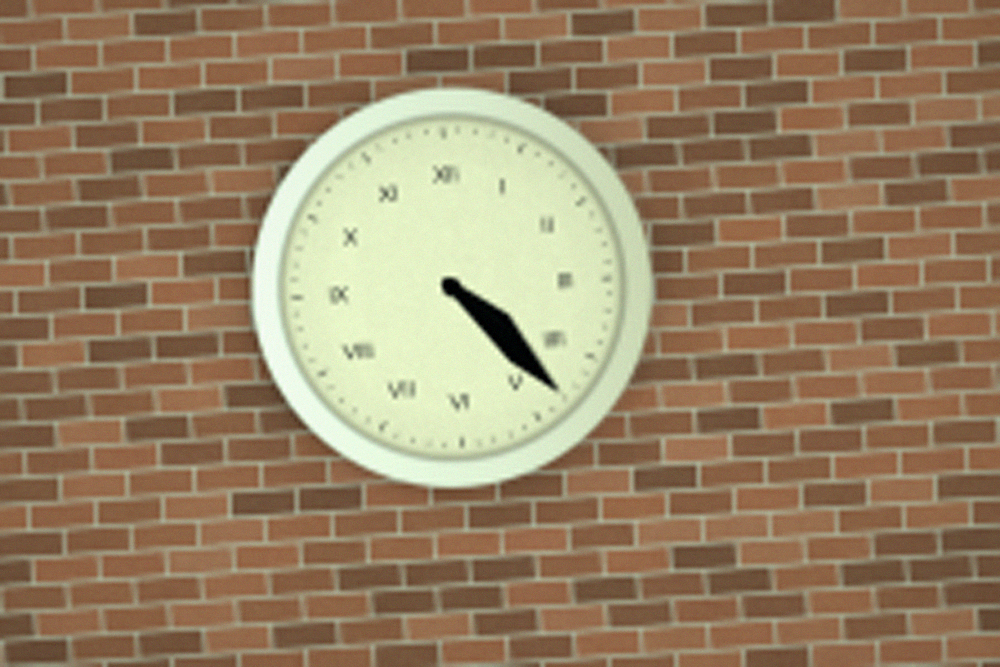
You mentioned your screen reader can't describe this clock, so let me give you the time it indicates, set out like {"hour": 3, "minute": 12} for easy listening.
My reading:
{"hour": 4, "minute": 23}
